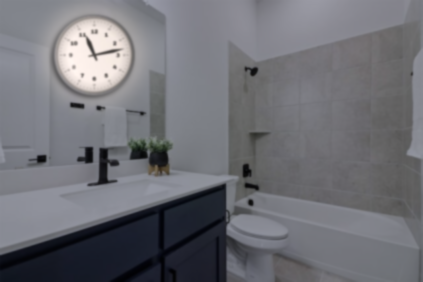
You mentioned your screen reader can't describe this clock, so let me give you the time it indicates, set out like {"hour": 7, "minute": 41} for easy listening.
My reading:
{"hour": 11, "minute": 13}
